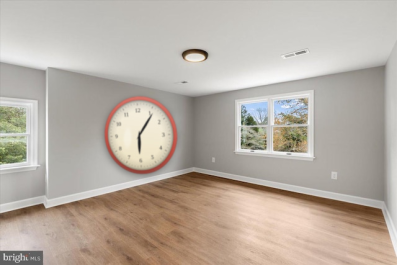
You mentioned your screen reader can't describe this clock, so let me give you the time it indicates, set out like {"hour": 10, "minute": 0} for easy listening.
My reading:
{"hour": 6, "minute": 6}
